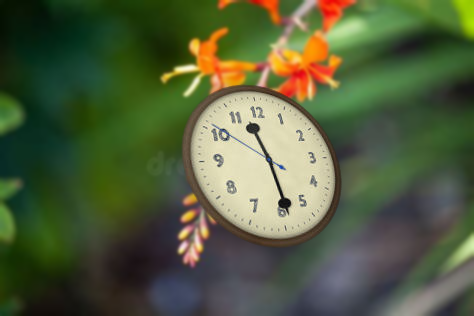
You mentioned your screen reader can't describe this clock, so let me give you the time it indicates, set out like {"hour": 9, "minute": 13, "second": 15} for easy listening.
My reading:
{"hour": 11, "minute": 28, "second": 51}
